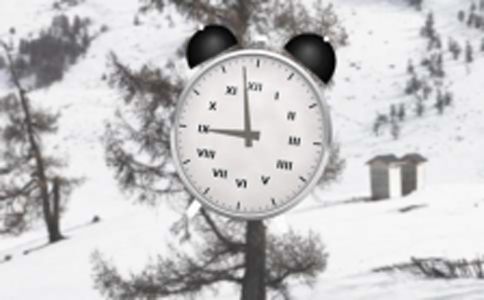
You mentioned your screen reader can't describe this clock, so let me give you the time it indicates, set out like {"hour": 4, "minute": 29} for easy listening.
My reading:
{"hour": 8, "minute": 58}
